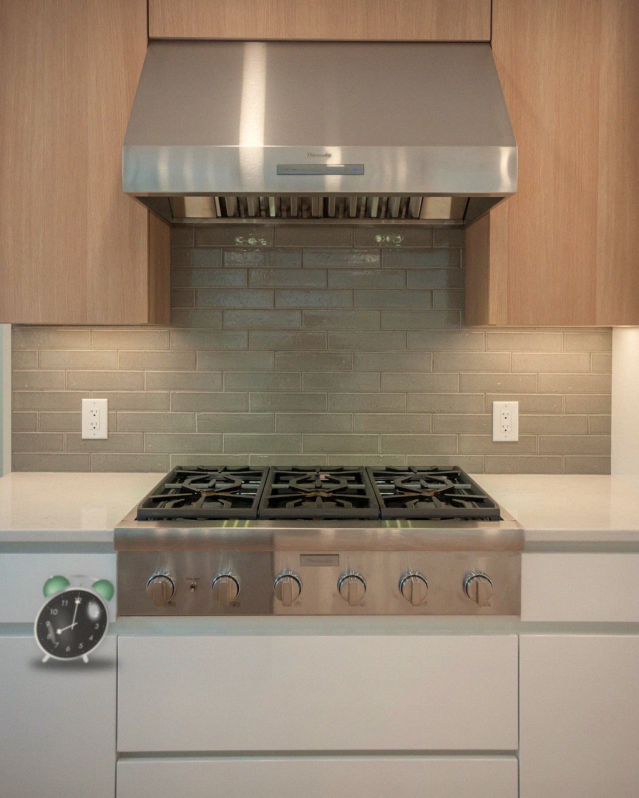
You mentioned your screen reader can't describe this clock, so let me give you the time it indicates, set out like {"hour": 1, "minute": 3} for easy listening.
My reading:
{"hour": 8, "minute": 0}
